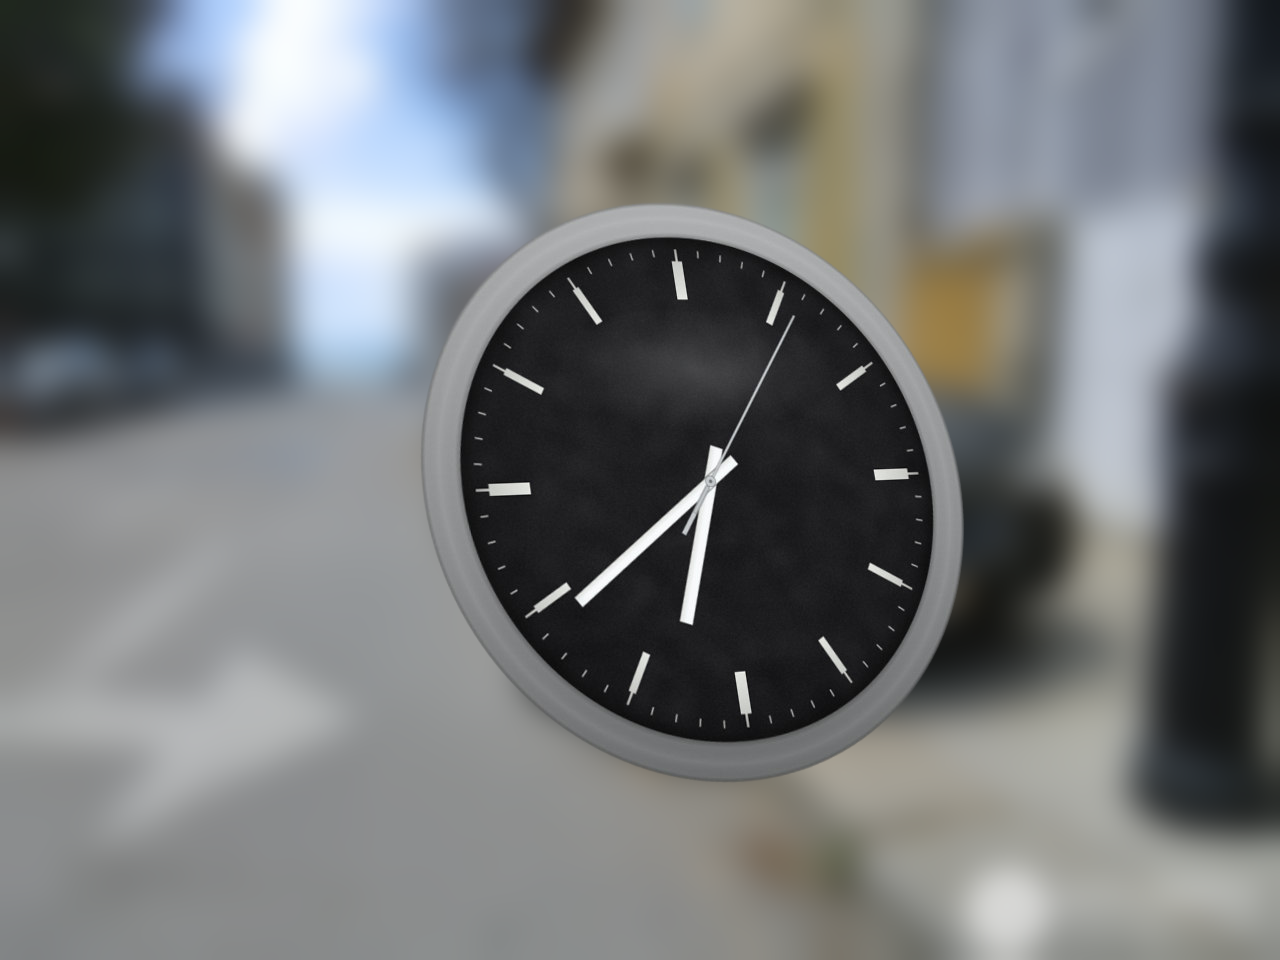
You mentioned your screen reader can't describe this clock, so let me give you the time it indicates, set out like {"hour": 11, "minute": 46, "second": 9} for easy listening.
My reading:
{"hour": 6, "minute": 39, "second": 6}
